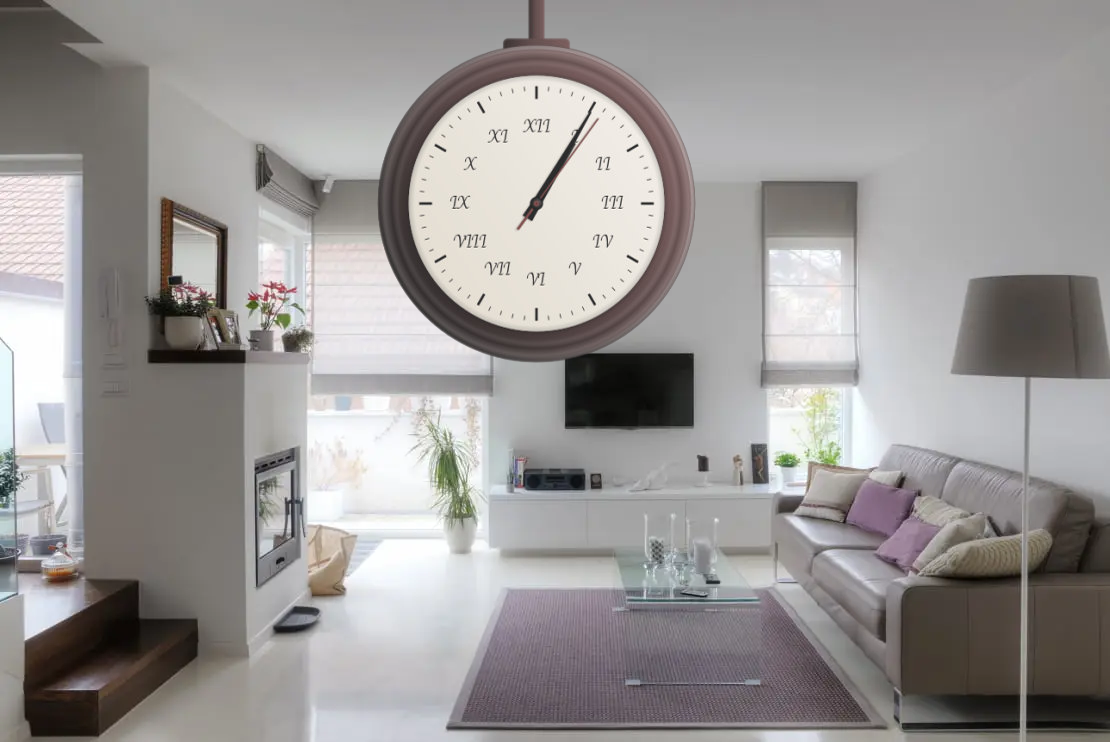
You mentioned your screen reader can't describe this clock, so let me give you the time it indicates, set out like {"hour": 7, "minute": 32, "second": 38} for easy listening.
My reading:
{"hour": 1, "minute": 5, "second": 6}
